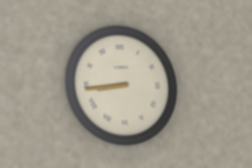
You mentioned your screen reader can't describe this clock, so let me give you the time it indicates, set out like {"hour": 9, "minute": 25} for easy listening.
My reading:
{"hour": 8, "minute": 44}
